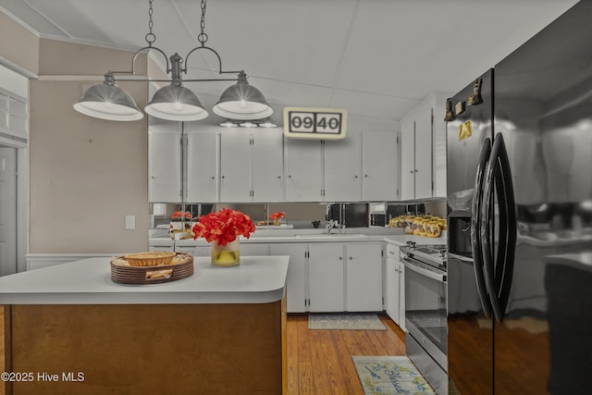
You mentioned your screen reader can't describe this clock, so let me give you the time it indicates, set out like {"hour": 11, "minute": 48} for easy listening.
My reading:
{"hour": 9, "minute": 40}
